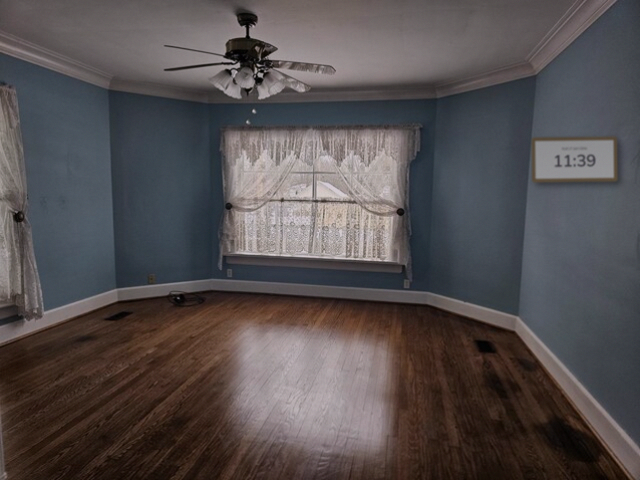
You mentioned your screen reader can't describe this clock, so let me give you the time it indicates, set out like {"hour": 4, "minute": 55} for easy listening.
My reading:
{"hour": 11, "minute": 39}
